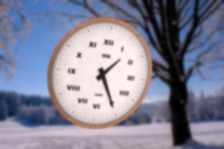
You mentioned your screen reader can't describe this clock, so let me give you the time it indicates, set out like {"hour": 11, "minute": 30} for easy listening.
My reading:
{"hour": 1, "minute": 25}
